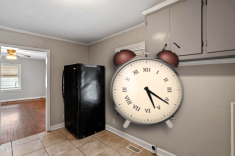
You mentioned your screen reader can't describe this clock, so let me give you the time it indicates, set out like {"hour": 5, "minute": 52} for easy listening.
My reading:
{"hour": 5, "minute": 21}
